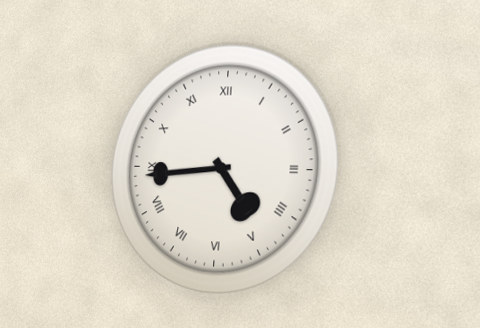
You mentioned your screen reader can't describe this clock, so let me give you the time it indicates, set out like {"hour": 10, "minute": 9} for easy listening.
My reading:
{"hour": 4, "minute": 44}
